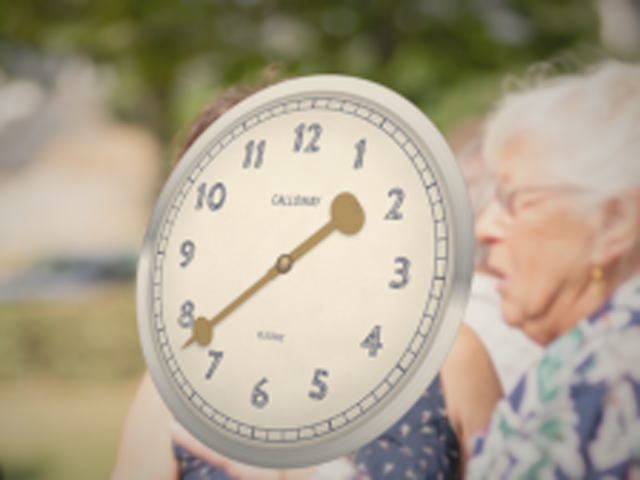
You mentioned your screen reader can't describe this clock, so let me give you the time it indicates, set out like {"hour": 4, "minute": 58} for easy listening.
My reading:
{"hour": 1, "minute": 38}
